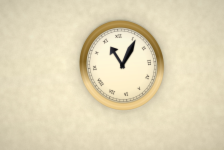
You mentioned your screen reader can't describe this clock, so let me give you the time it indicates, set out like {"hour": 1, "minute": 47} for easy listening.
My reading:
{"hour": 11, "minute": 6}
